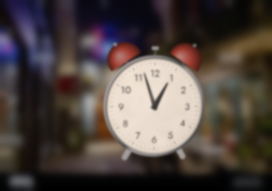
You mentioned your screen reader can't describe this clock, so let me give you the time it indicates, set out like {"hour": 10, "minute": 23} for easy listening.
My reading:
{"hour": 12, "minute": 57}
